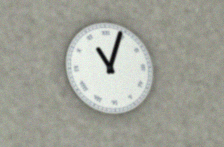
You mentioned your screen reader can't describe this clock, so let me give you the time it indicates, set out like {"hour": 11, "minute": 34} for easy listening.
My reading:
{"hour": 11, "minute": 4}
